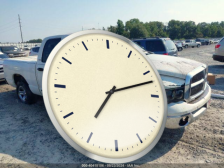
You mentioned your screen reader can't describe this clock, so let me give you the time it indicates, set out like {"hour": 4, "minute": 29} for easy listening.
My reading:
{"hour": 7, "minute": 12}
